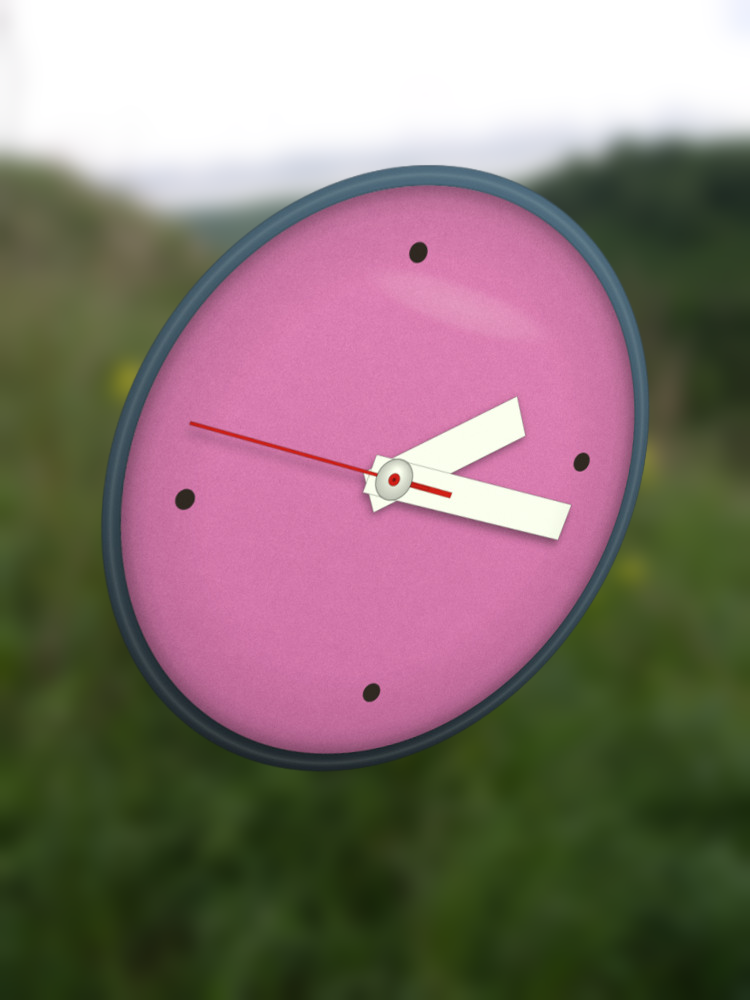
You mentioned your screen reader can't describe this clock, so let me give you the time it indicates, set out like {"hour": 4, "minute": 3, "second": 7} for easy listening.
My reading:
{"hour": 2, "minute": 17, "second": 48}
